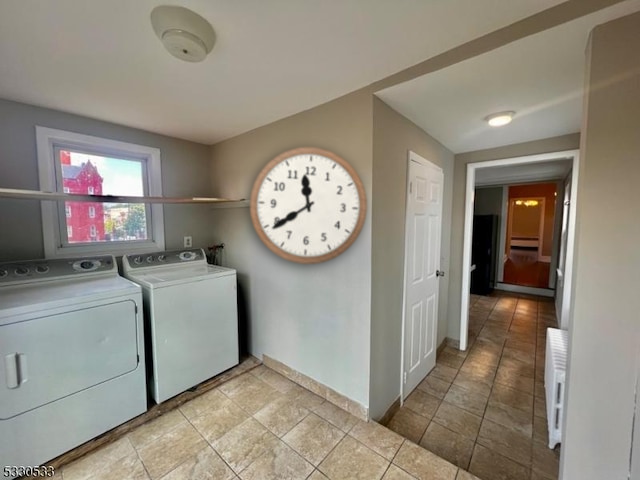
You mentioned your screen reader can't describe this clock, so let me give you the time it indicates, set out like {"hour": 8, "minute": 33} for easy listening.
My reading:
{"hour": 11, "minute": 39}
